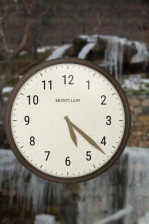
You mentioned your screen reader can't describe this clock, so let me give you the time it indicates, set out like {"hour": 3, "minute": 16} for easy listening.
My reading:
{"hour": 5, "minute": 22}
